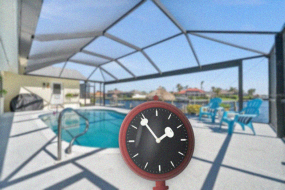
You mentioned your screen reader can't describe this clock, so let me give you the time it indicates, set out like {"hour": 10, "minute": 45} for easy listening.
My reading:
{"hour": 1, "minute": 54}
